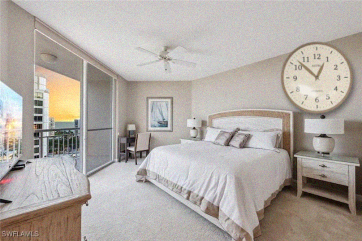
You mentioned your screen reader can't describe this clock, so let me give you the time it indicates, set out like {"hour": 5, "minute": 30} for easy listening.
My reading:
{"hour": 12, "minute": 52}
